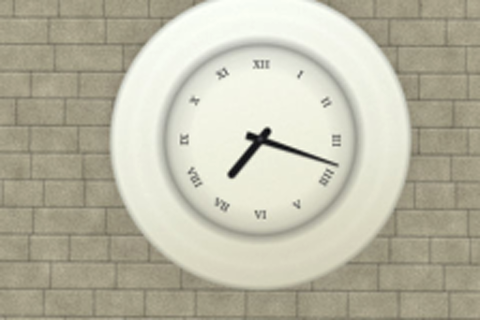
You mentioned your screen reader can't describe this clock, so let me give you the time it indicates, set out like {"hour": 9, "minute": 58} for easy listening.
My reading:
{"hour": 7, "minute": 18}
